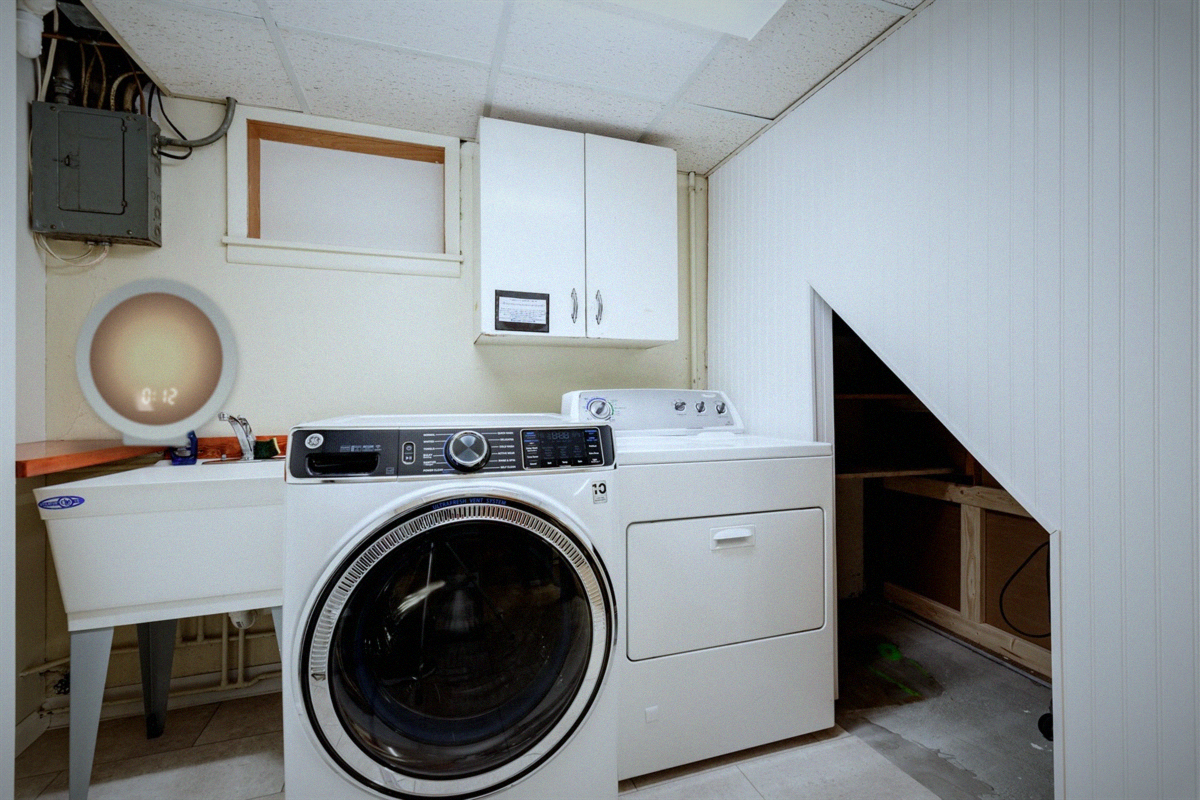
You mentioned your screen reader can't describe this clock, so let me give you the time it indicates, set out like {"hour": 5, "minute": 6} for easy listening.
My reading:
{"hour": 0, "minute": 12}
